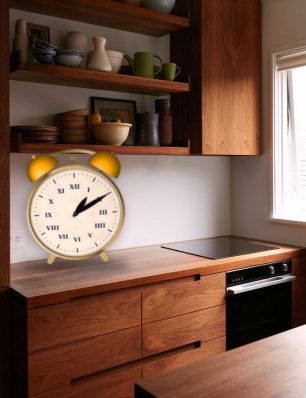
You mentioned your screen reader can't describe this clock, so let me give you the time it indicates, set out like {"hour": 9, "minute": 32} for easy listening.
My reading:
{"hour": 1, "minute": 10}
